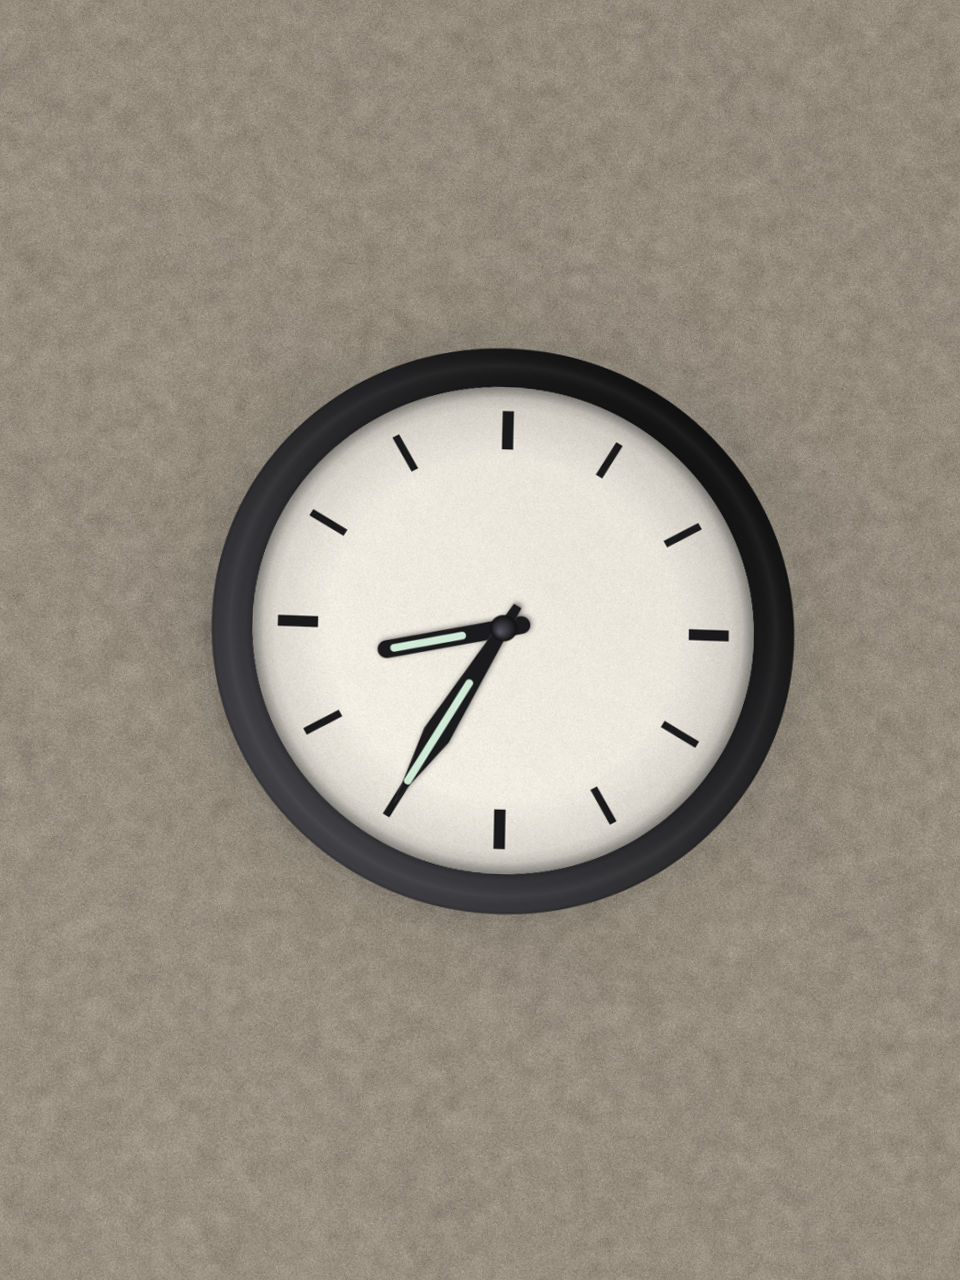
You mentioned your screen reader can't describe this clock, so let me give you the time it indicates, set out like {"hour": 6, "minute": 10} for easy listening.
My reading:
{"hour": 8, "minute": 35}
